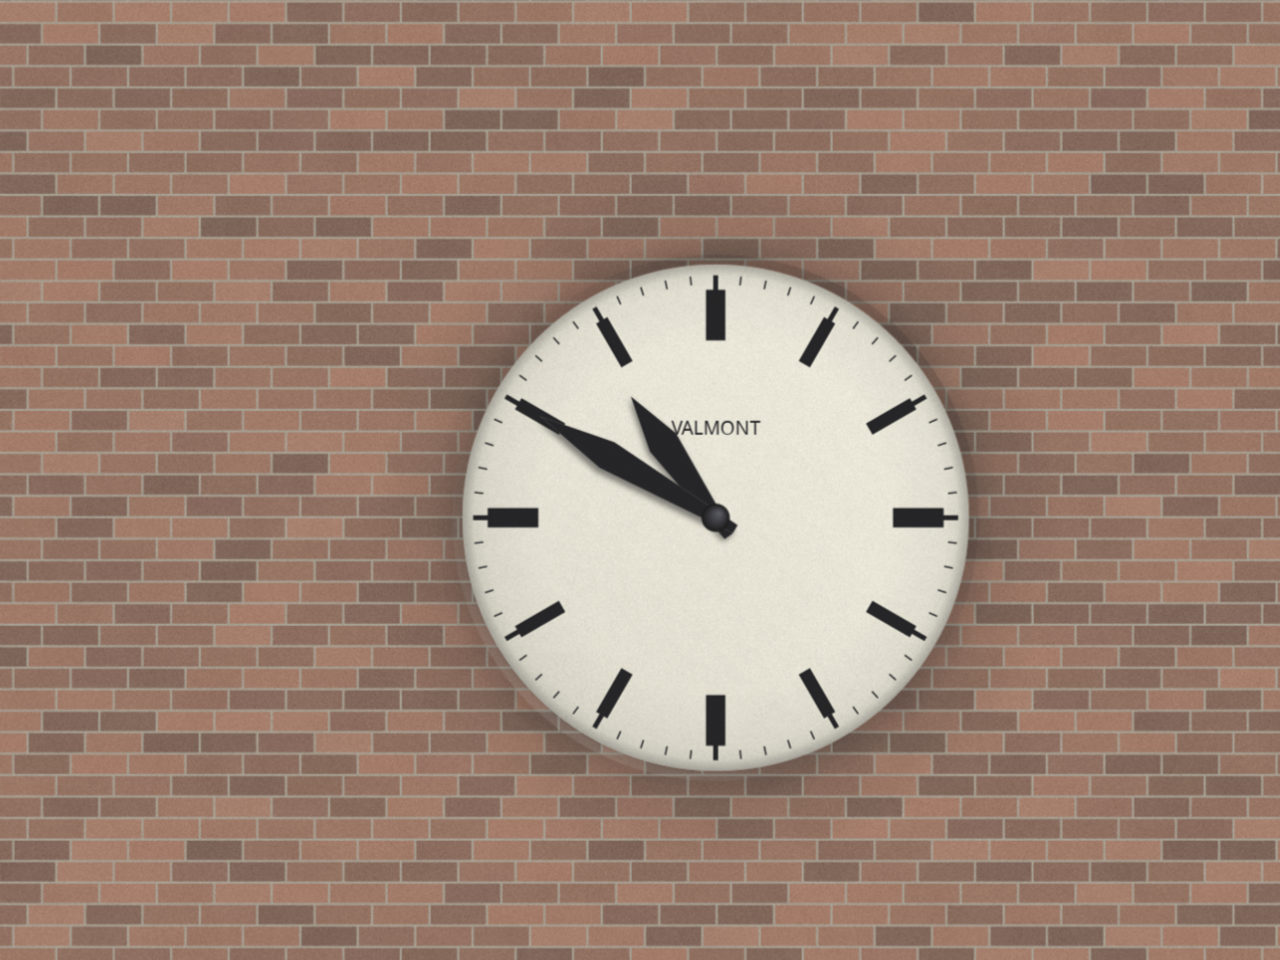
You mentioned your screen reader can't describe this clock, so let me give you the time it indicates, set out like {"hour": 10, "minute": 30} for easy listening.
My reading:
{"hour": 10, "minute": 50}
